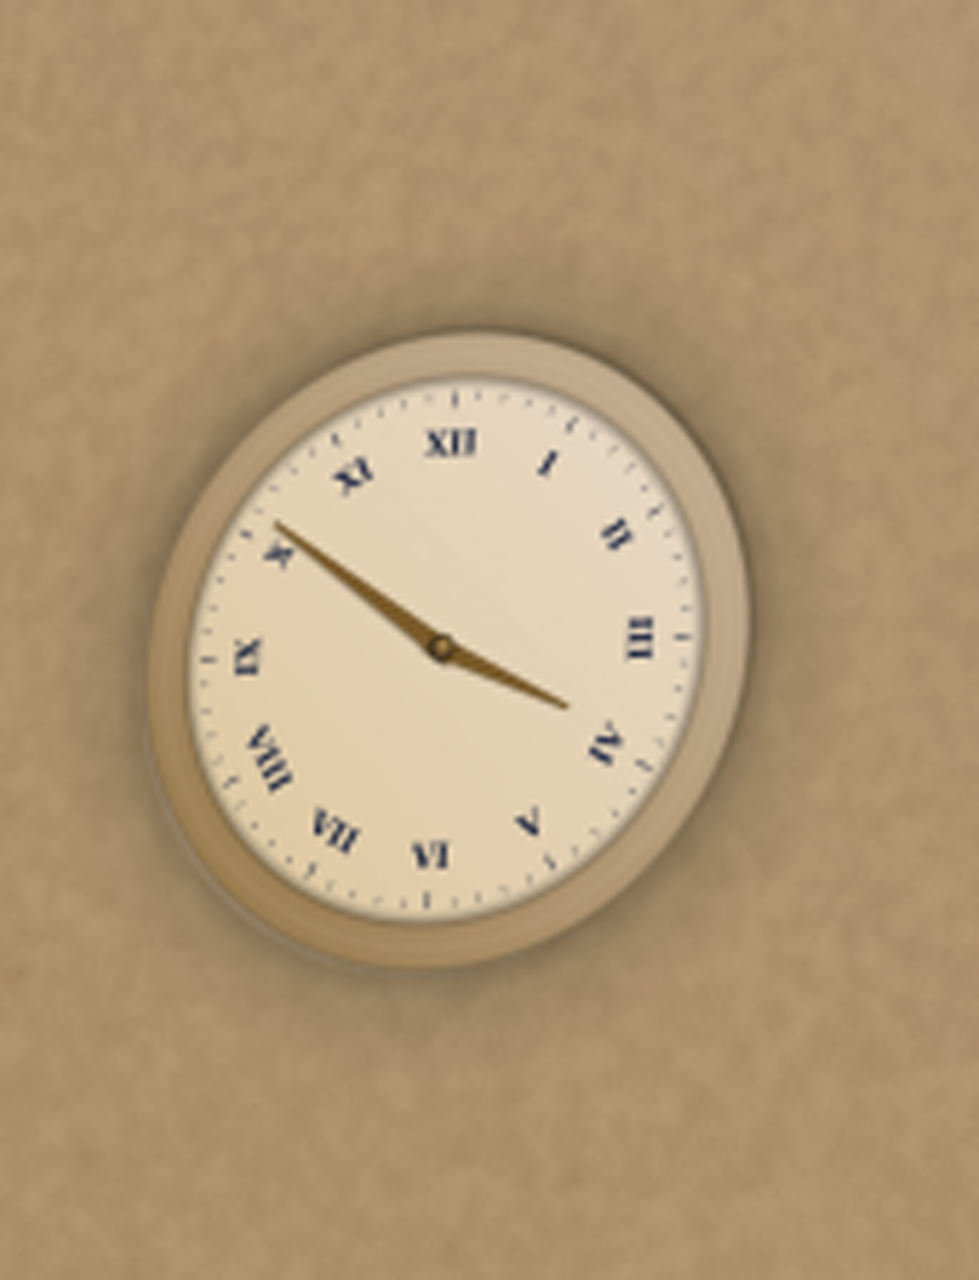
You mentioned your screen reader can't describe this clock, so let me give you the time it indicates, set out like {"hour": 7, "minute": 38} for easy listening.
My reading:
{"hour": 3, "minute": 51}
